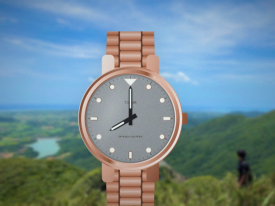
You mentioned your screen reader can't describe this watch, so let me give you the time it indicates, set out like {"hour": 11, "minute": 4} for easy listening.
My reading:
{"hour": 8, "minute": 0}
